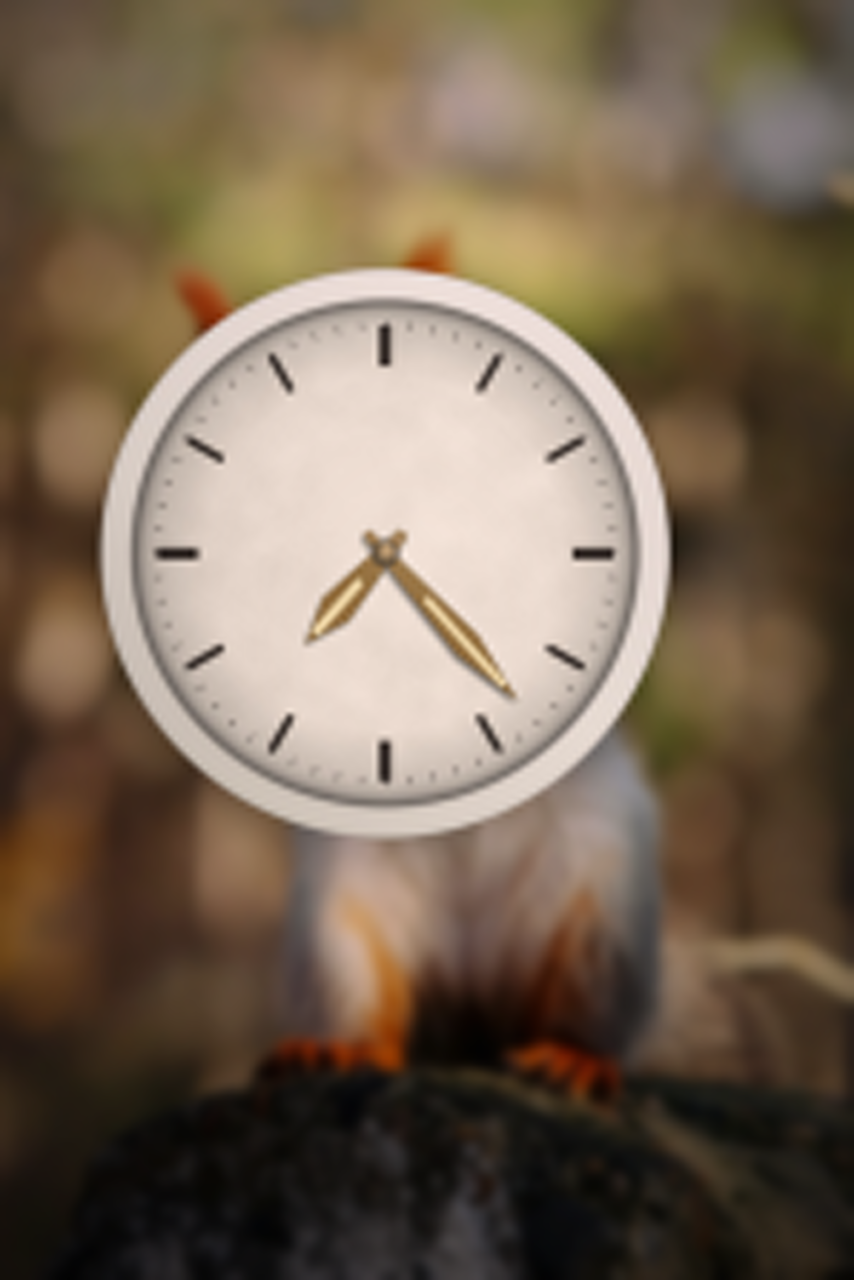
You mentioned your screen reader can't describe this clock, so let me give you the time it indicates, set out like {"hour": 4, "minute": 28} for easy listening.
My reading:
{"hour": 7, "minute": 23}
